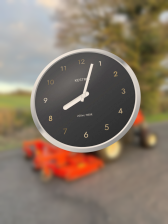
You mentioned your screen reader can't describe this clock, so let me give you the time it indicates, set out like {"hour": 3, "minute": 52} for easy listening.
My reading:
{"hour": 8, "minute": 3}
